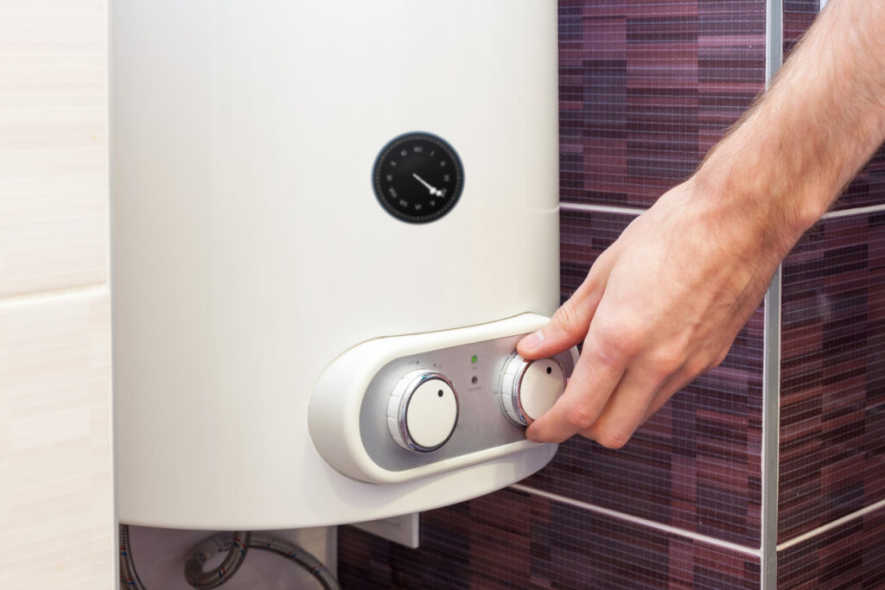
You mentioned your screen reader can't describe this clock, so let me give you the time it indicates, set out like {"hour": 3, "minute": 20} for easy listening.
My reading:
{"hour": 4, "minute": 21}
